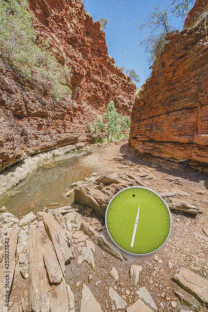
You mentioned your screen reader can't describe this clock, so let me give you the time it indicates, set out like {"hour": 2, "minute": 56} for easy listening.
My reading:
{"hour": 12, "minute": 33}
